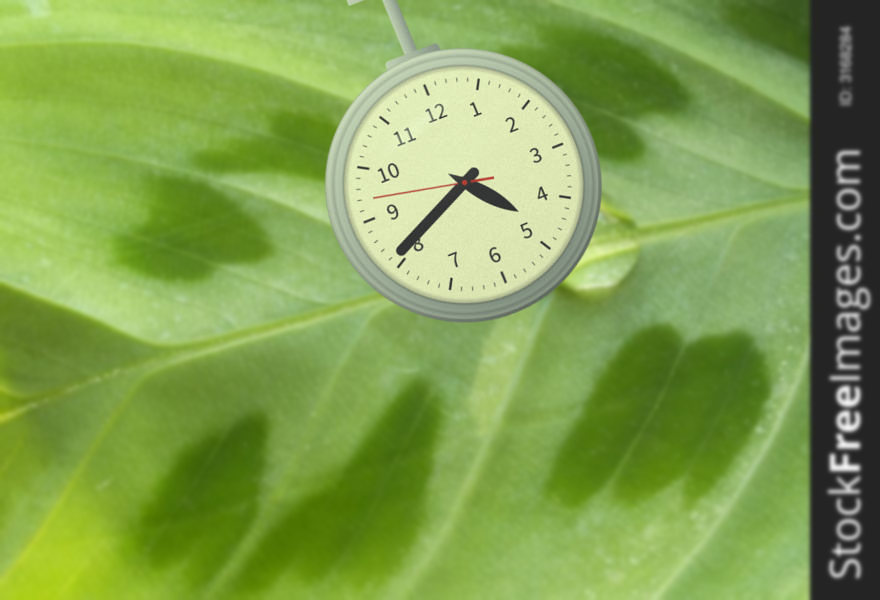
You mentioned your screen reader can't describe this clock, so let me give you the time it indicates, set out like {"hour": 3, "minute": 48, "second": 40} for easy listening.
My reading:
{"hour": 4, "minute": 40, "second": 47}
